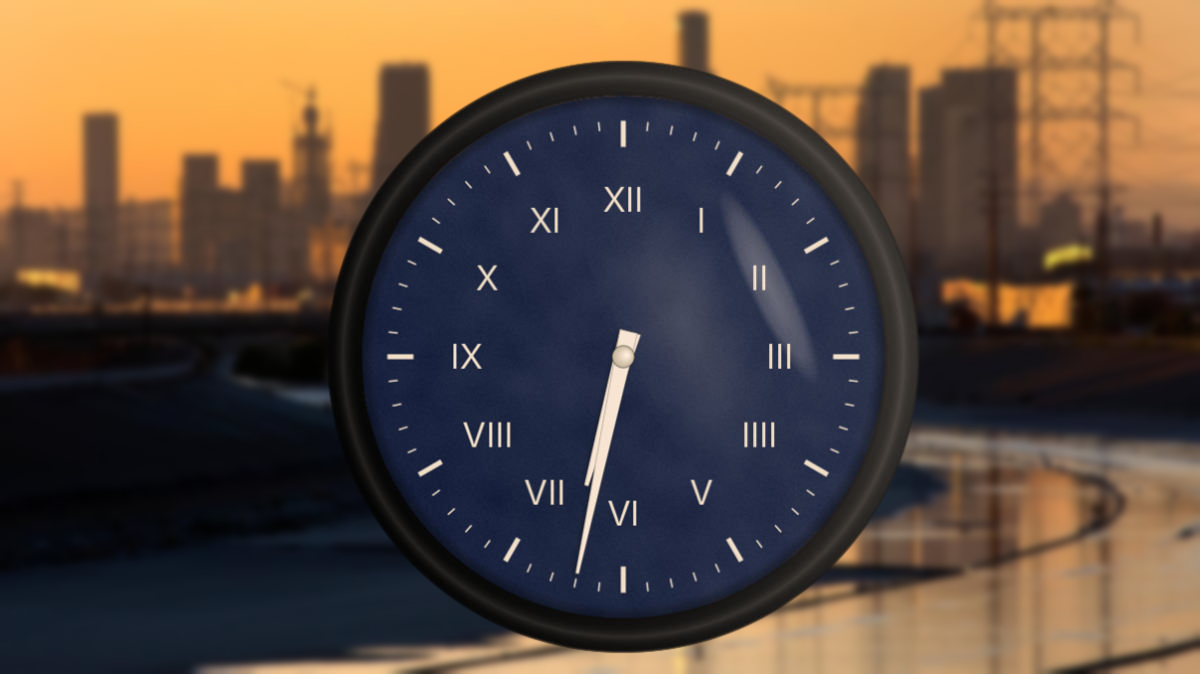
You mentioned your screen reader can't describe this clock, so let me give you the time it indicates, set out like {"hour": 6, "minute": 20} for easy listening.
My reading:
{"hour": 6, "minute": 32}
